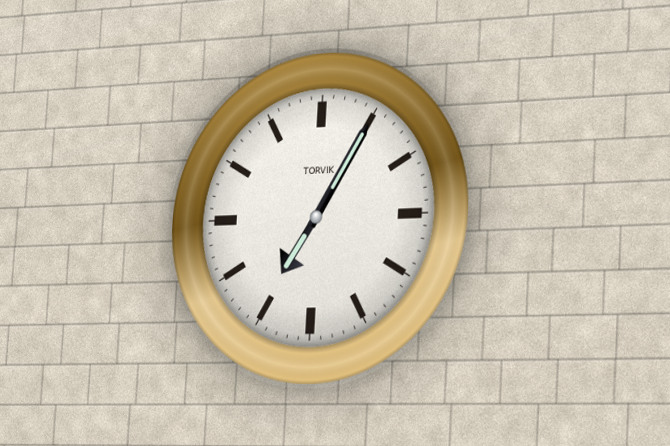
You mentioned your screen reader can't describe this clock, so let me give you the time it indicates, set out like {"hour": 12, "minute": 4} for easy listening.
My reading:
{"hour": 7, "minute": 5}
